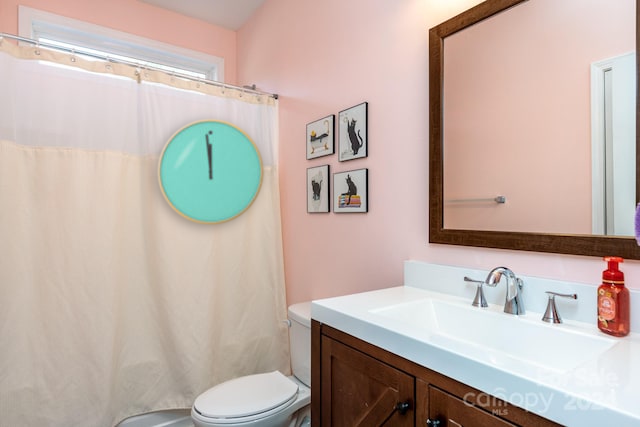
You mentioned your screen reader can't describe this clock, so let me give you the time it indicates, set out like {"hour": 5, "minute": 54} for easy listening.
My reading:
{"hour": 11, "minute": 59}
